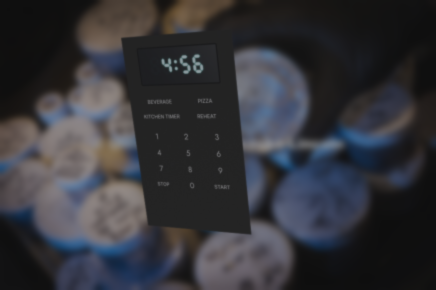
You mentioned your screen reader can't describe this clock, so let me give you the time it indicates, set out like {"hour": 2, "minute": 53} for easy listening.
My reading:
{"hour": 4, "minute": 56}
